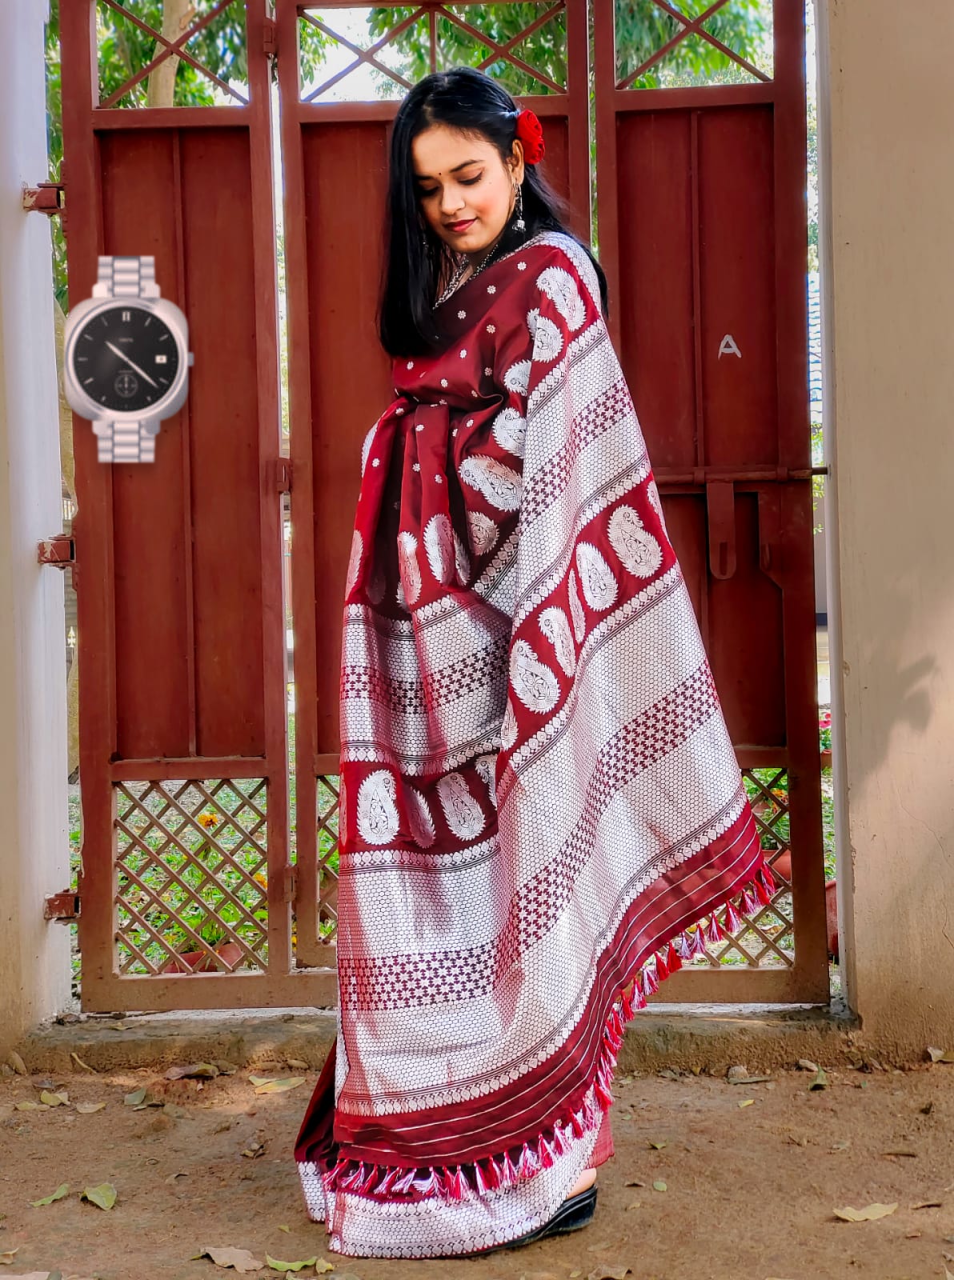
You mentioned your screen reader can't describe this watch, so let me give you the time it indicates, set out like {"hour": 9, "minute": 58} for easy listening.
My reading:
{"hour": 10, "minute": 22}
